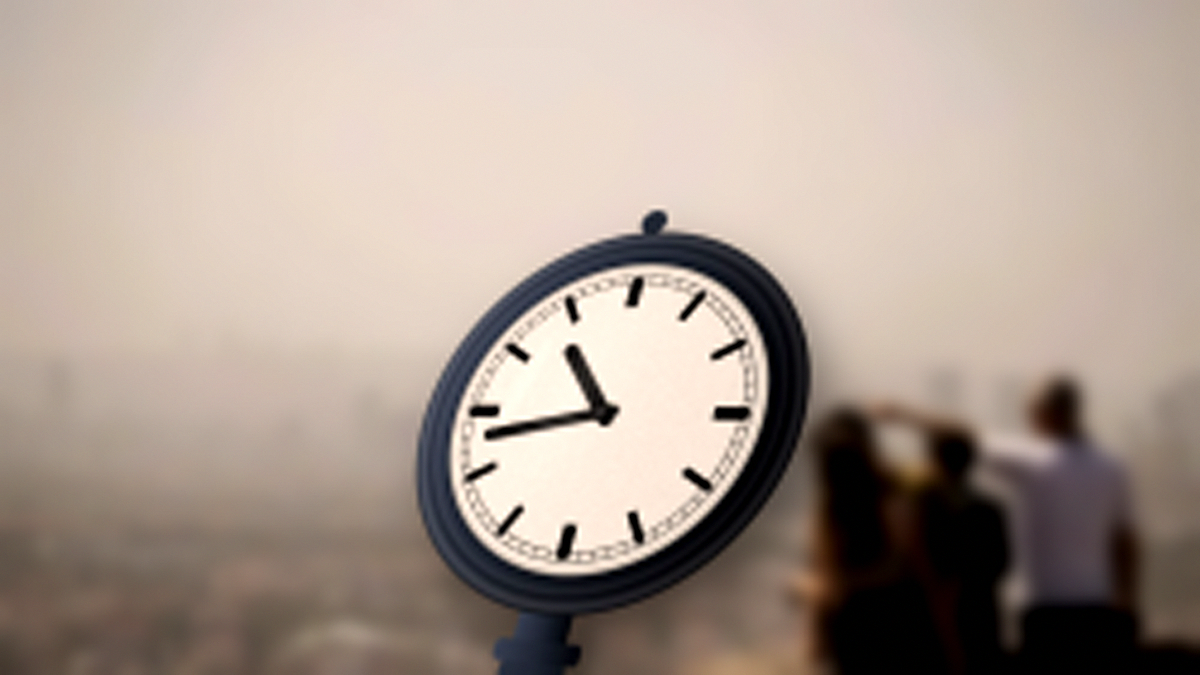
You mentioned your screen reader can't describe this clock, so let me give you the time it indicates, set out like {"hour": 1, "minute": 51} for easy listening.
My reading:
{"hour": 10, "minute": 43}
